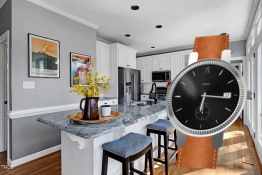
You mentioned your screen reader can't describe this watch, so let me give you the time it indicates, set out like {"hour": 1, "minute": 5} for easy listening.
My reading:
{"hour": 6, "minute": 16}
